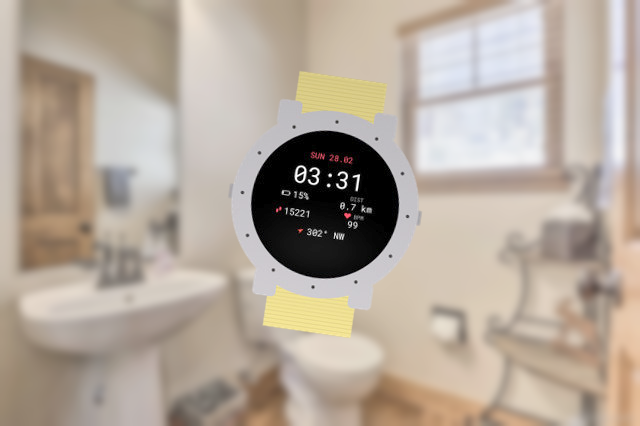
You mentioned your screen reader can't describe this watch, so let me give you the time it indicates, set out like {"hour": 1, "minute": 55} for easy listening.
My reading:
{"hour": 3, "minute": 31}
